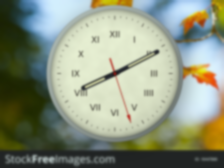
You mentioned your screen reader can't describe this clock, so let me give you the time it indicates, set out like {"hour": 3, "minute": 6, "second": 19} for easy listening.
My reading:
{"hour": 8, "minute": 10, "second": 27}
